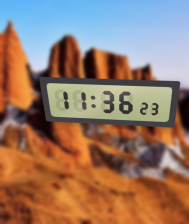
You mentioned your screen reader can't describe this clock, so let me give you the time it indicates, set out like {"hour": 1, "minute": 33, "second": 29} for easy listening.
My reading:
{"hour": 11, "minute": 36, "second": 23}
